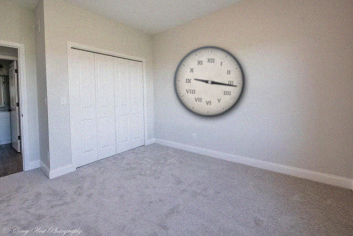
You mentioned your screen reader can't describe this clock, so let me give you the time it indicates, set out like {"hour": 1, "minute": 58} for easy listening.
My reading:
{"hour": 9, "minute": 16}
